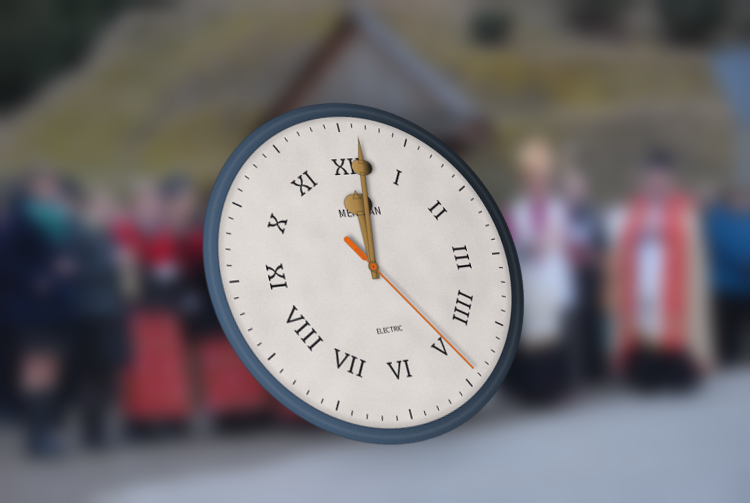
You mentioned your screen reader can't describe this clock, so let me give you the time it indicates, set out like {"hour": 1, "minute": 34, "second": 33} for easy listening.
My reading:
{"hour": 12, "minute": 1, "second": 24}
